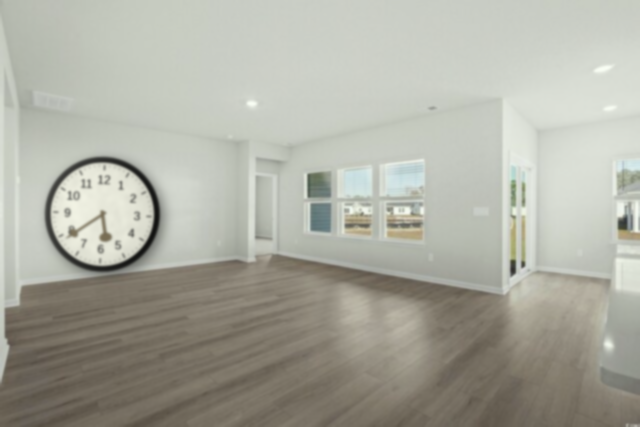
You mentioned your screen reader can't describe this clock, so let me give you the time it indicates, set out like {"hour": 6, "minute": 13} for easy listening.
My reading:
{"hour": 5, "minute": 39}
